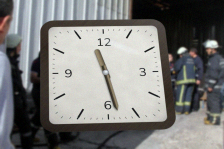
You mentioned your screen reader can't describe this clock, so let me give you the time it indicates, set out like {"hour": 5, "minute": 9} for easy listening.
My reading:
{"hour": 11, "minute": 28}
